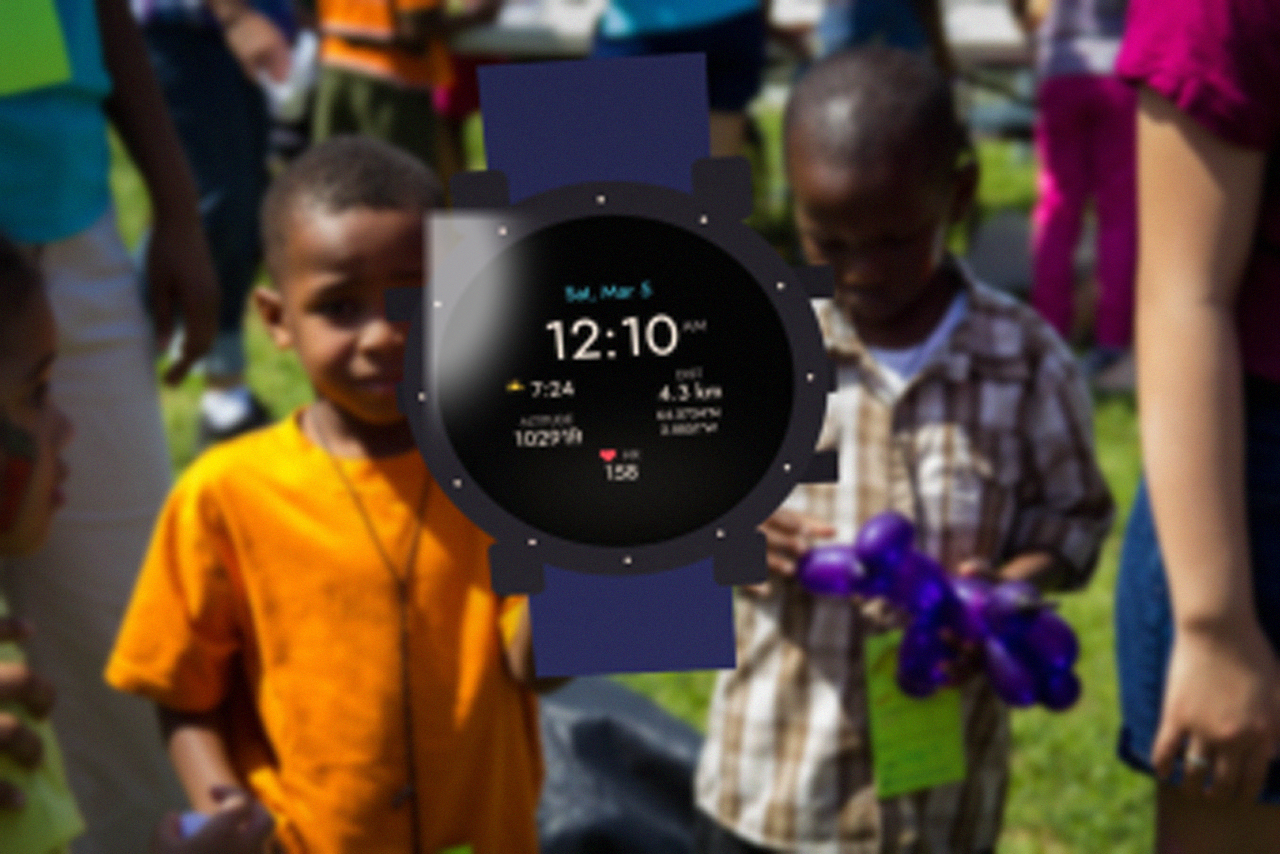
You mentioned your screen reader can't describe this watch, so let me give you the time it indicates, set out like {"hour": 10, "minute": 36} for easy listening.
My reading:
{"hour": 12, "minute": 10}
